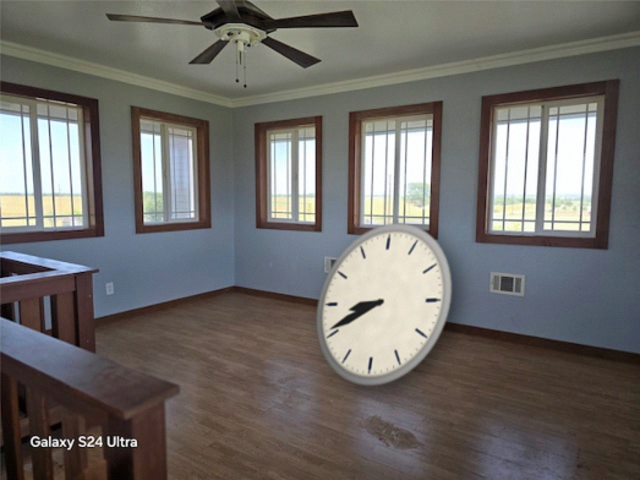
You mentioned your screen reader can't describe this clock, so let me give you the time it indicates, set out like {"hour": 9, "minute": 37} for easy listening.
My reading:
{"hour": 8, "minute": 41}
